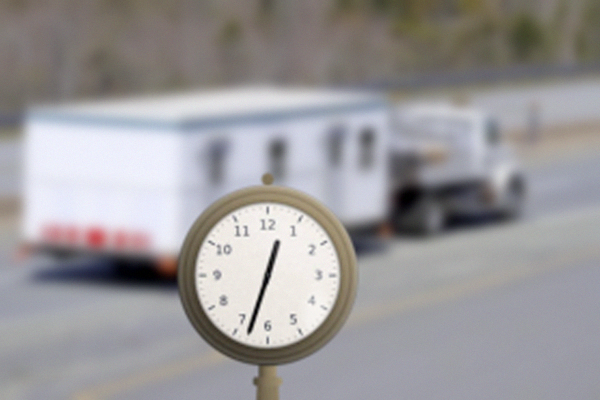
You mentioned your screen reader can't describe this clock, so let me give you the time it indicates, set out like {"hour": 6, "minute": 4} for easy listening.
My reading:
{"hour": 12, "minute": 33}
